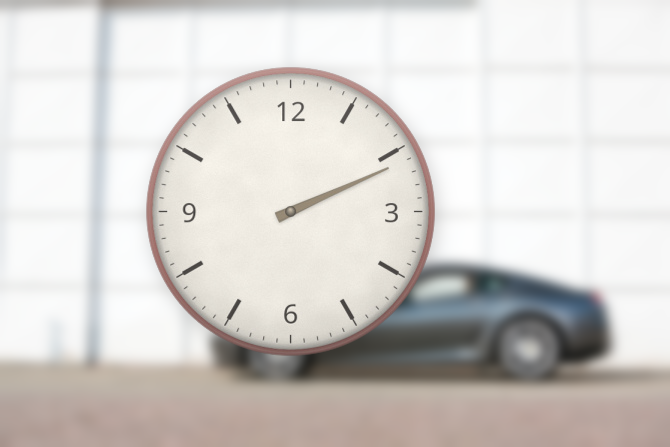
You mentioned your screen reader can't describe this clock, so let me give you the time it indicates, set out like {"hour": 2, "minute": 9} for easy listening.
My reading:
{"hour": 2, "minute": 11}
